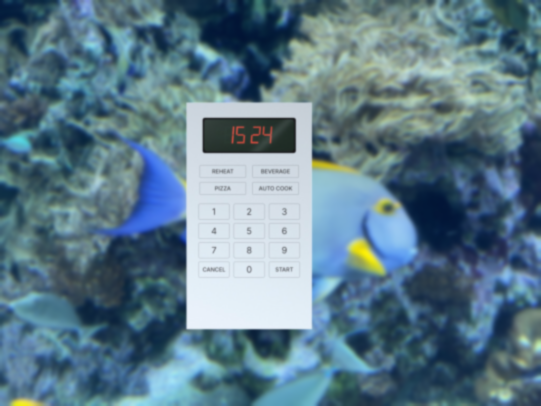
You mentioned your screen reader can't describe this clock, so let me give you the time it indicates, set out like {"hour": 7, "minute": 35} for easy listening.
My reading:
{"hour": 15, "minute": 24}
